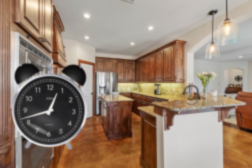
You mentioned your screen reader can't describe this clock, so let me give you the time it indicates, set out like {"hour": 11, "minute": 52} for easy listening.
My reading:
{"hour": 12, "minute": 42}
